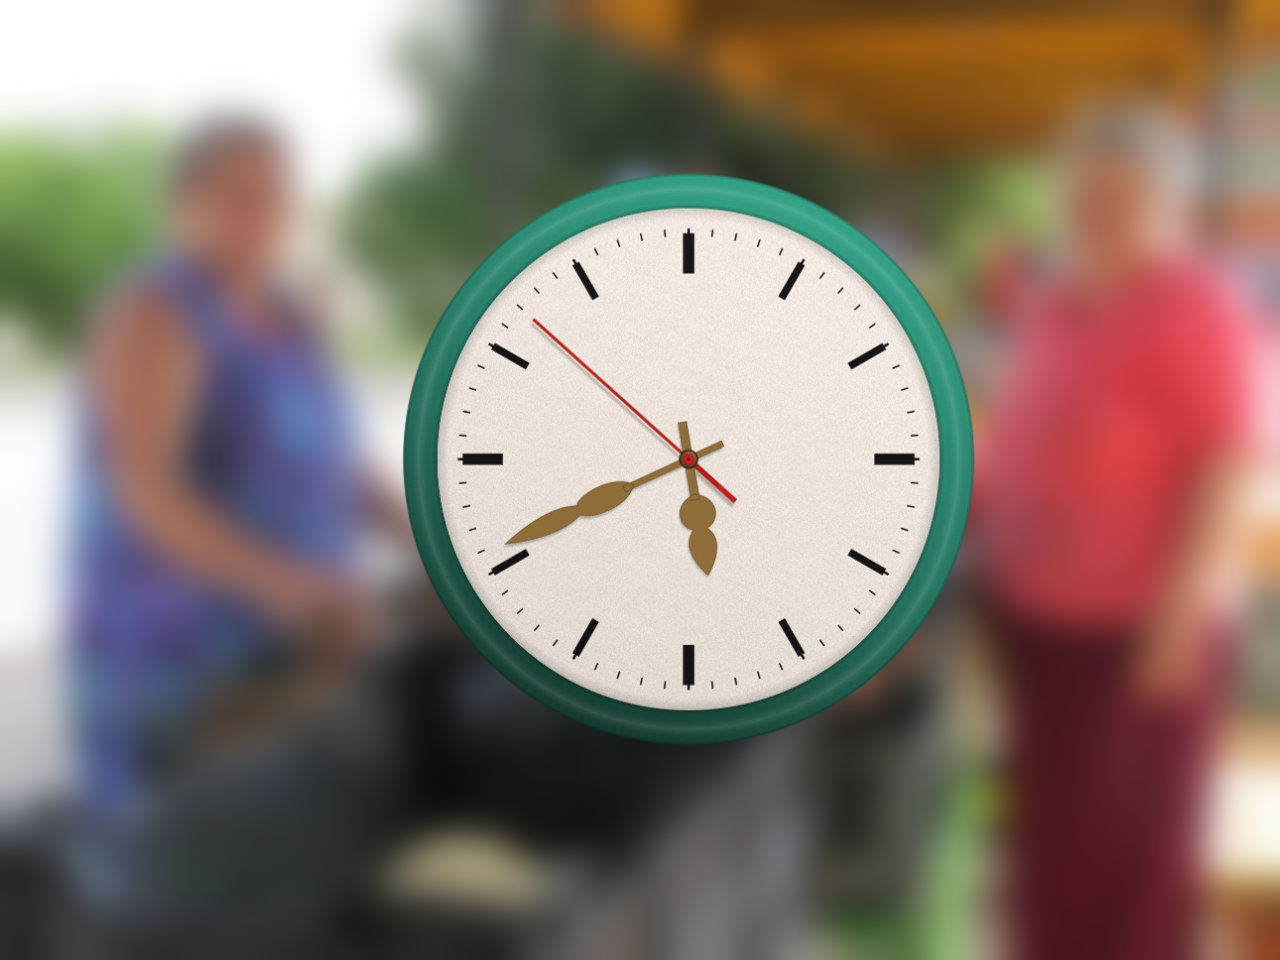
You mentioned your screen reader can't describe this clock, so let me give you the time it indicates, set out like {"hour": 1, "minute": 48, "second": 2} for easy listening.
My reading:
{"hour": 5, "minute": 40, "second": 52}
